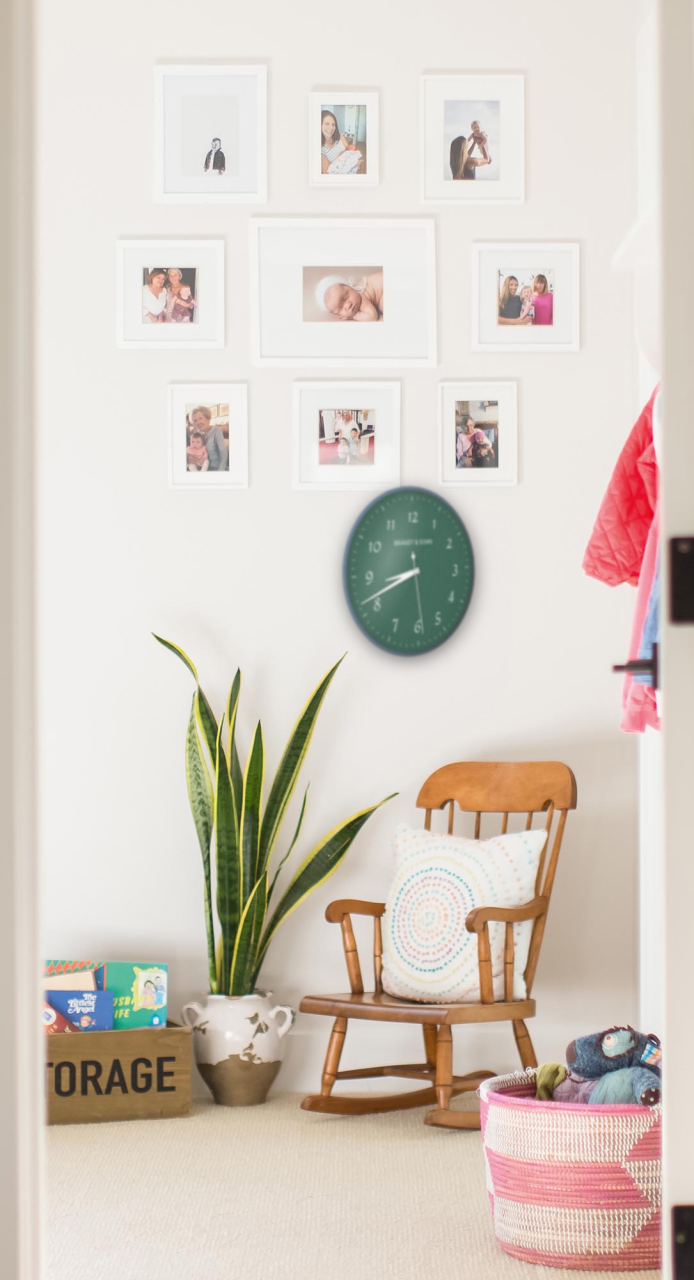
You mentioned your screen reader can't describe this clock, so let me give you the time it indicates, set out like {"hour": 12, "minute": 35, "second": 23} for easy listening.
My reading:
{"hour": 8, "minute": 41, "second": 29}
